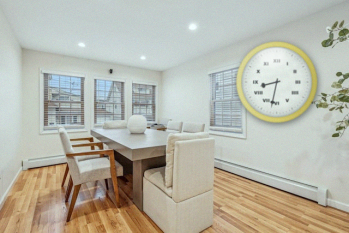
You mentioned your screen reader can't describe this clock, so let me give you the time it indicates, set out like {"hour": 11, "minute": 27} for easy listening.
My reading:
{"hour": 8, "minute": 32}
